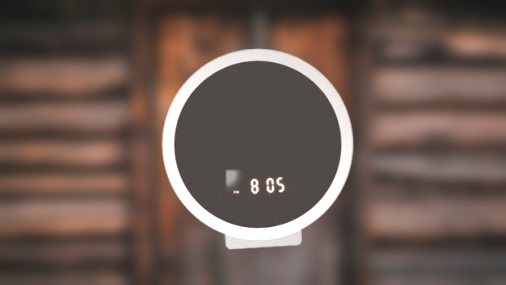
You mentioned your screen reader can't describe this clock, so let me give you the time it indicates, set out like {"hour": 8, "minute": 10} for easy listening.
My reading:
{"hour": 8, "minute": 5}
